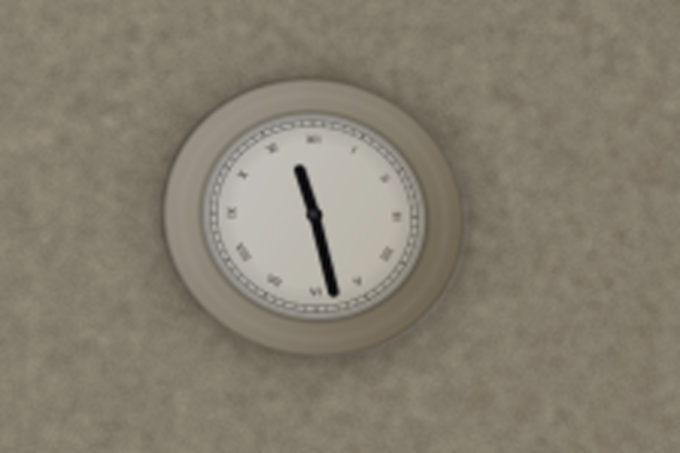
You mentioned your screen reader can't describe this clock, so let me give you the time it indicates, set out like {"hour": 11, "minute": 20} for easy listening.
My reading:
{"hour": 11, "minute": 28}
